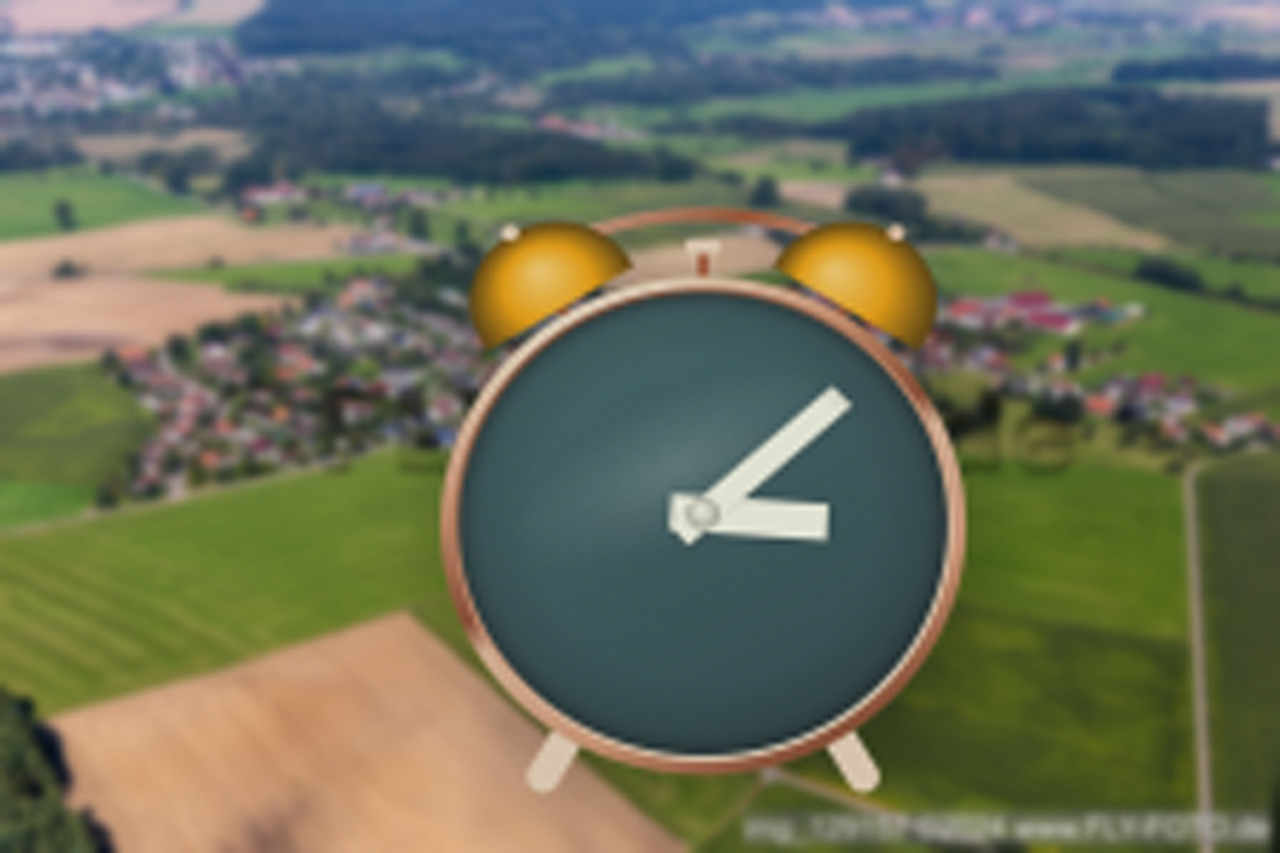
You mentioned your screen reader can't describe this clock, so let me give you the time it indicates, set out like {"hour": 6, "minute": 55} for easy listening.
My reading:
{"hour": 3, "minute": 8}
